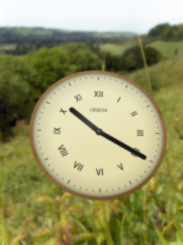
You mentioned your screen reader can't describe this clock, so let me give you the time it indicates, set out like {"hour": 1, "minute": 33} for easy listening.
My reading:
{"hour": 10, "minute": 20}
